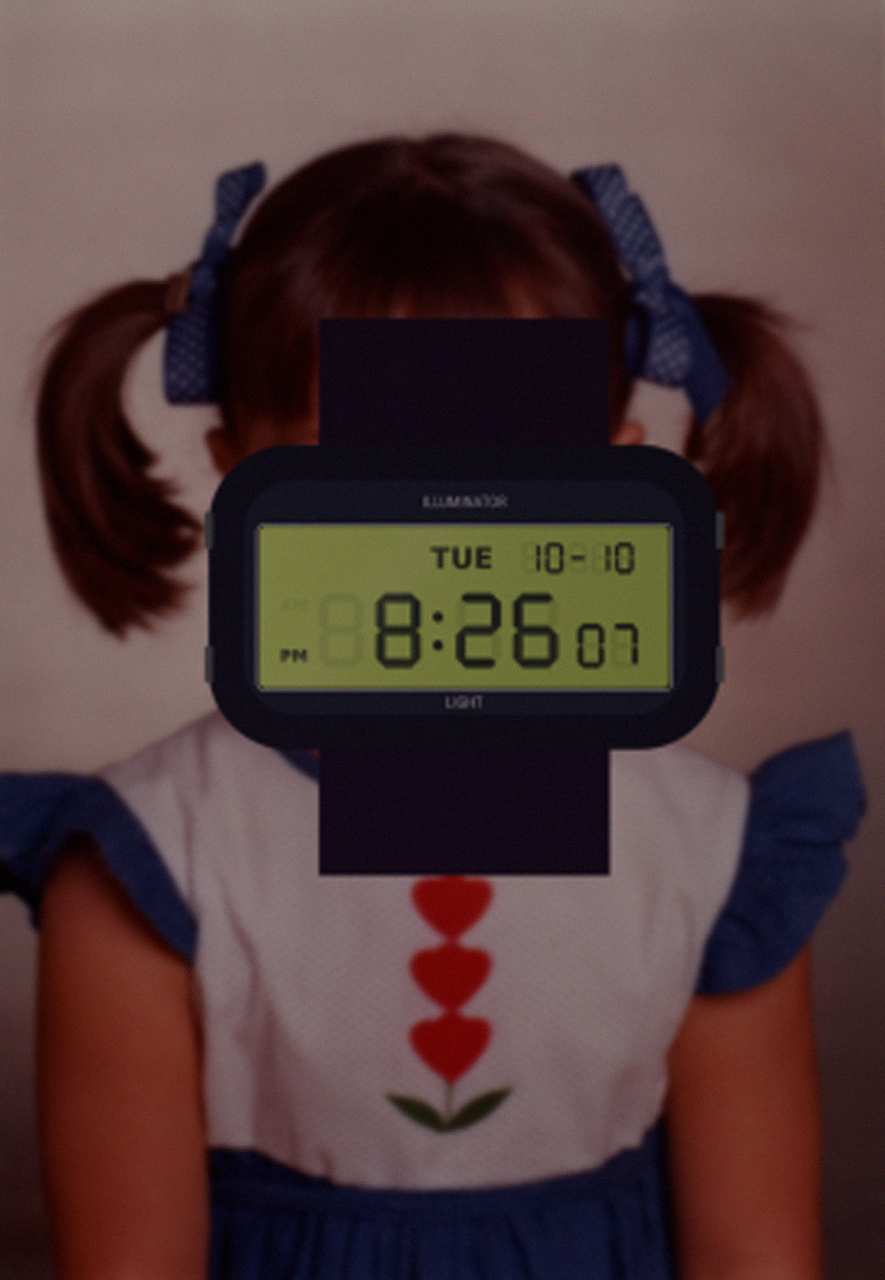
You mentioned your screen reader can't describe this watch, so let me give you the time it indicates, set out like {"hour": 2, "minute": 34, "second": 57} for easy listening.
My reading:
{"hour": 8, "minute": 26, "second": 7}
